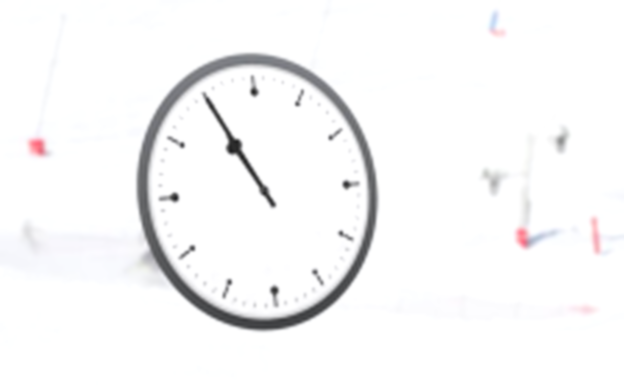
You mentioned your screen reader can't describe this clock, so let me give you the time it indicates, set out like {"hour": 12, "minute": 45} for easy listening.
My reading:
{"hour": 10, "minute": 55}
